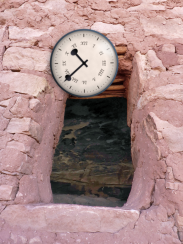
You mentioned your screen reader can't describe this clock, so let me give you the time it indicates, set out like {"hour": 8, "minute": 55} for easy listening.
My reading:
{"hour": 10, "minute": 38}
